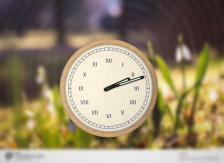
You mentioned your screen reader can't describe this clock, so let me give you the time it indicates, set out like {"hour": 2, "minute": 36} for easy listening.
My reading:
{"hour": 2, "minute": 12}
